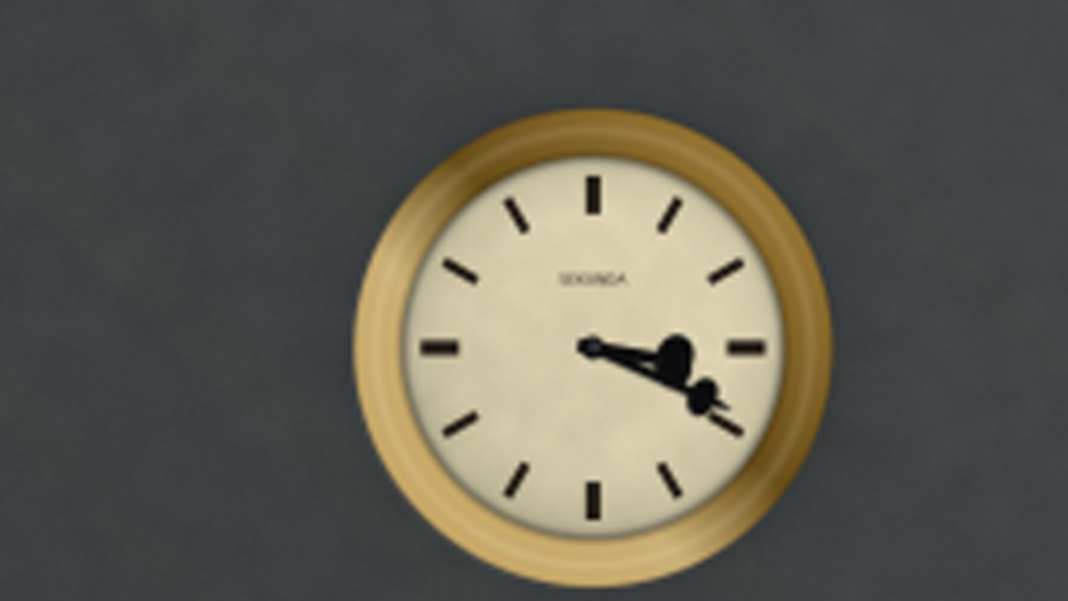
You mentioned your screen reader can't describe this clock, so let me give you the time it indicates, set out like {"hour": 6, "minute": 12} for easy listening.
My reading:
{"hour": 3, "minute": 19}
